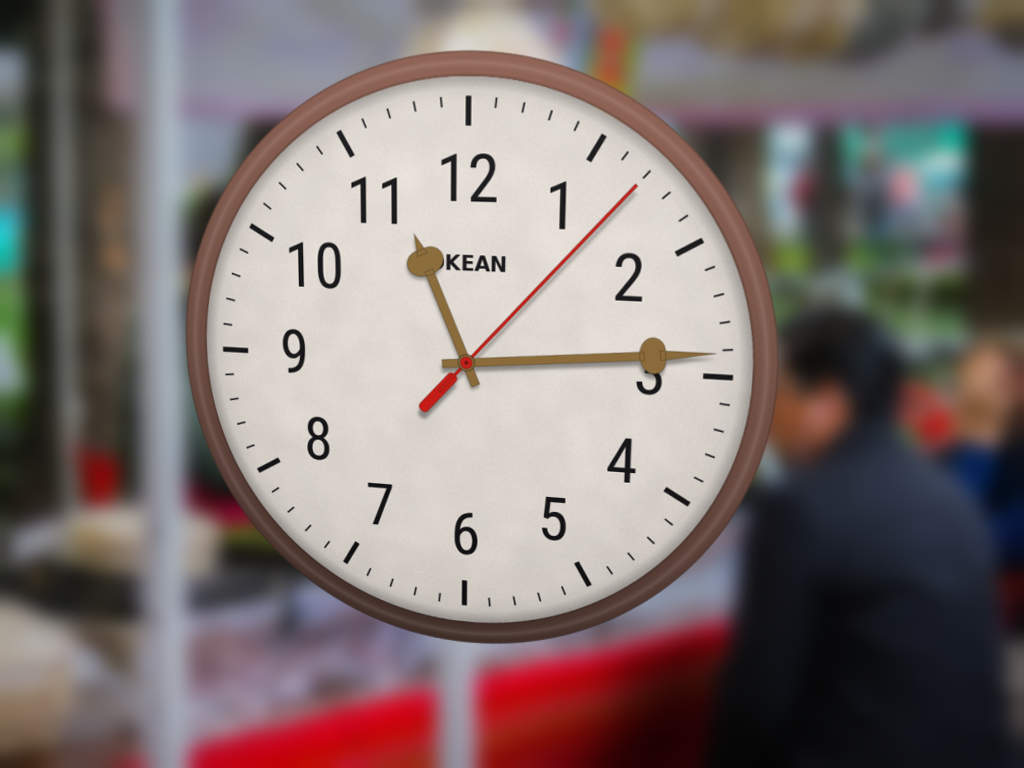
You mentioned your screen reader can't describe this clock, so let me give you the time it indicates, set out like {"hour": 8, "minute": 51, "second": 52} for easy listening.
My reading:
{"hour": 11, "minute": 14, "second": 7}
